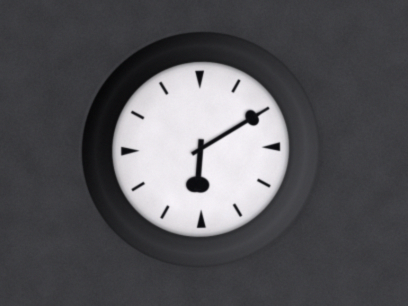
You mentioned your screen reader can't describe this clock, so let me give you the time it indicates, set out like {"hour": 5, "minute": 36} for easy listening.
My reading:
{"hour": 6, "minute": 10}
